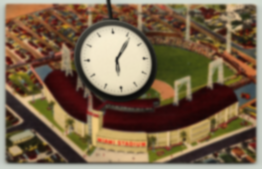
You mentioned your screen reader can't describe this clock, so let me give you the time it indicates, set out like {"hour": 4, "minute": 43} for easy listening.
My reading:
{"hour": 6, "minute": 6}
